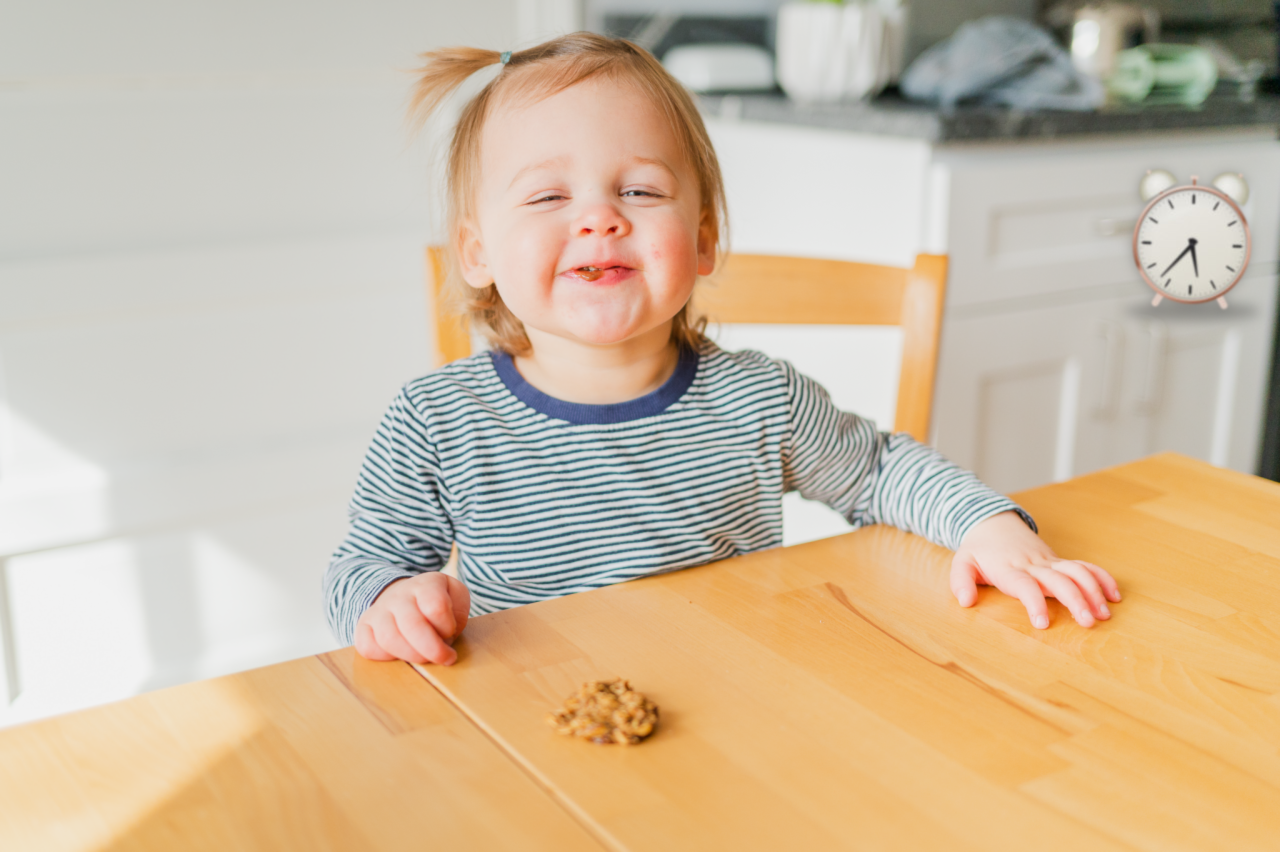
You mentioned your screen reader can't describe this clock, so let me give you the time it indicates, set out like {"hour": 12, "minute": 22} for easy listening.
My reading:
{"hour": 5, "minute": 37}
